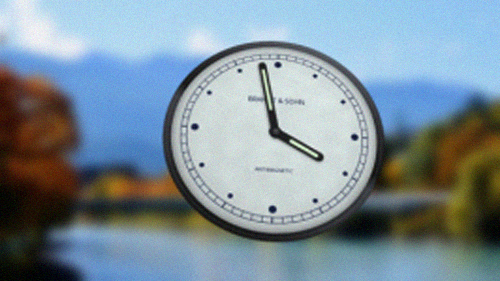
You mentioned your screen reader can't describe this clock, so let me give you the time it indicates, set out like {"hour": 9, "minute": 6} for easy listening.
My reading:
{"hour": 3, "minute": 58}
